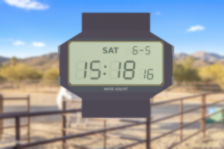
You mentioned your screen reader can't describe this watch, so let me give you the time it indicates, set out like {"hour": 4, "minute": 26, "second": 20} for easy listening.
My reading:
{"hour": 15, "minute": 18, "second": 16}
